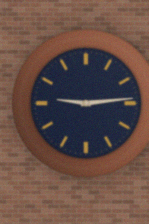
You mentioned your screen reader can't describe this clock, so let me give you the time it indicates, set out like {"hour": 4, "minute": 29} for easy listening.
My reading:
{"hour": 9, "minute": 14}
